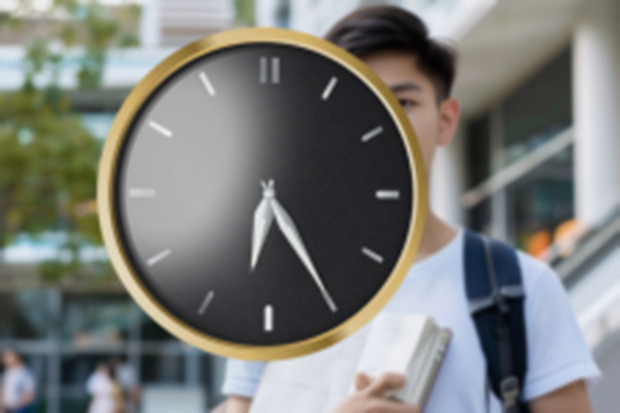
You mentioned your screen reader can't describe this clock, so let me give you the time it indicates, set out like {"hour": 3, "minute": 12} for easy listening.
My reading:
{"hour": 6, "minute": 25}
